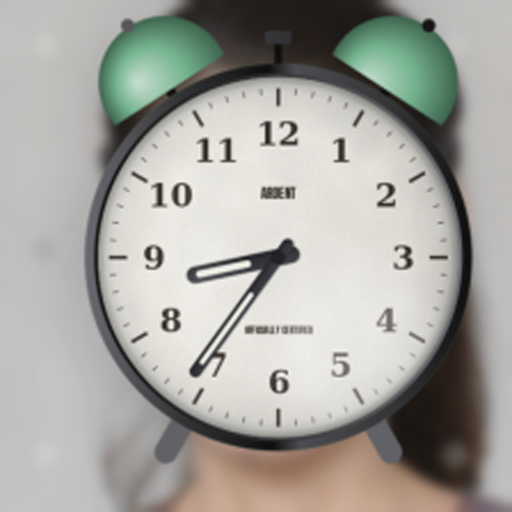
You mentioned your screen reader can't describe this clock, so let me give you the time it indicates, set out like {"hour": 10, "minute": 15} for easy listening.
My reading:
{"hour": 8, "minute": 36}
